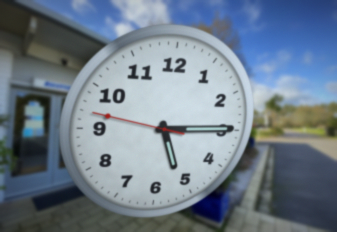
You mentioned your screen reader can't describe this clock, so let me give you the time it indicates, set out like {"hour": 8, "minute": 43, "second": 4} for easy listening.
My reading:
{"hour": 5, "minute": 14, "second": 47}
